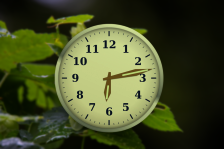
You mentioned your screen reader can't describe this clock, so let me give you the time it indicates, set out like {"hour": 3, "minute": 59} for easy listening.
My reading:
{"hour": 6, "minute": 13}
